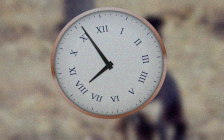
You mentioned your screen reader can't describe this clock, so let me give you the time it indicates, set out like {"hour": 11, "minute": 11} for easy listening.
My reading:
{"hour": 7, "minute": 56}
